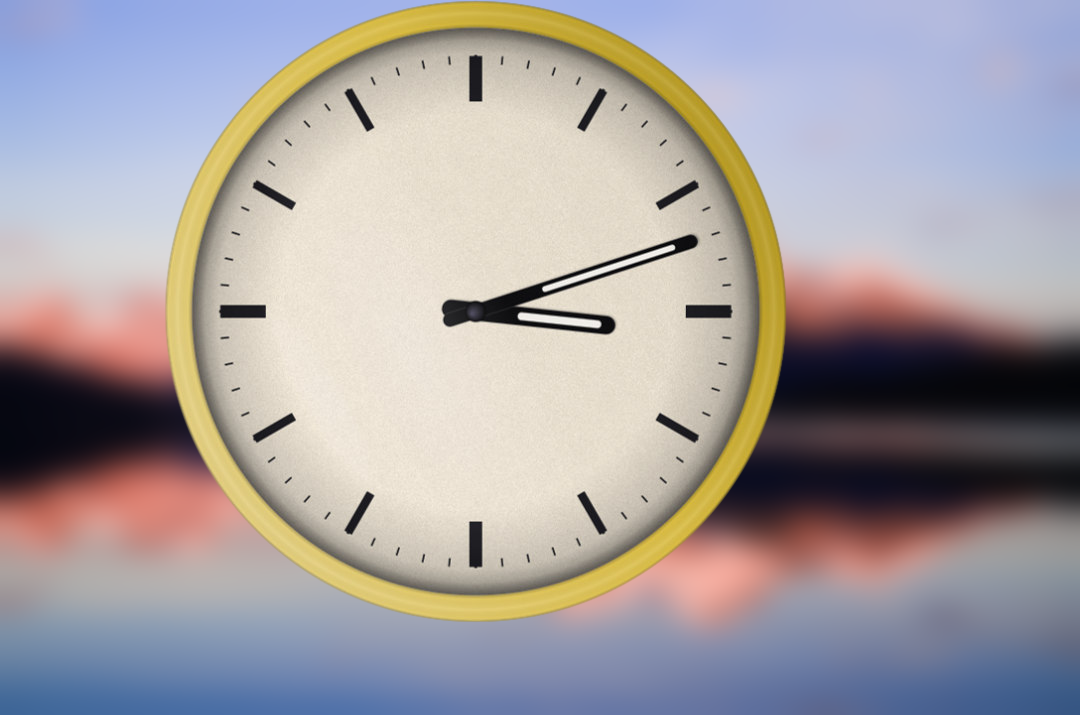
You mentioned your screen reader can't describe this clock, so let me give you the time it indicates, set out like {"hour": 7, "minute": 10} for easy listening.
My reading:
{"hour": 3, "minute": 12}
